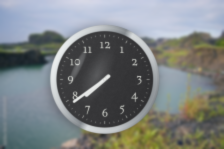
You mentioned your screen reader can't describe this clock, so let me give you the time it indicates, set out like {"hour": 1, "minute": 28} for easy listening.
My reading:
{"hour": 7, "minute": 39}
